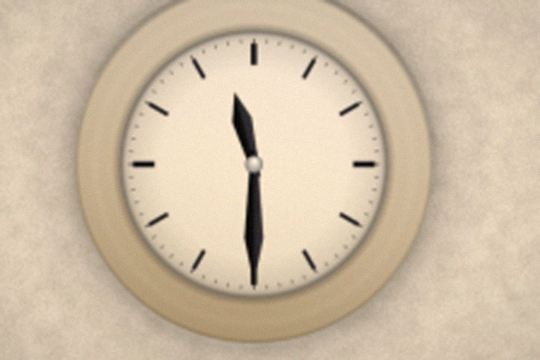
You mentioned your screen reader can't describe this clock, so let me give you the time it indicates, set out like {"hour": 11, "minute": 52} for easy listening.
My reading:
{"hour": 11, "minute": 30}
